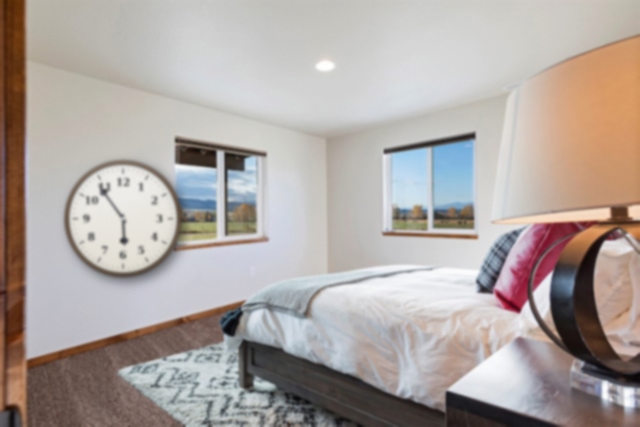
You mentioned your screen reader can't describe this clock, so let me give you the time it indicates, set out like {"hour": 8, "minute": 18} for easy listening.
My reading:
{"hour": 5, "minute": 54}
